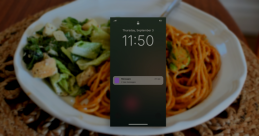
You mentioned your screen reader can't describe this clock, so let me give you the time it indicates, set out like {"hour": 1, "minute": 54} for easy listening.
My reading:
{"hour": 11, "minute": 50}
